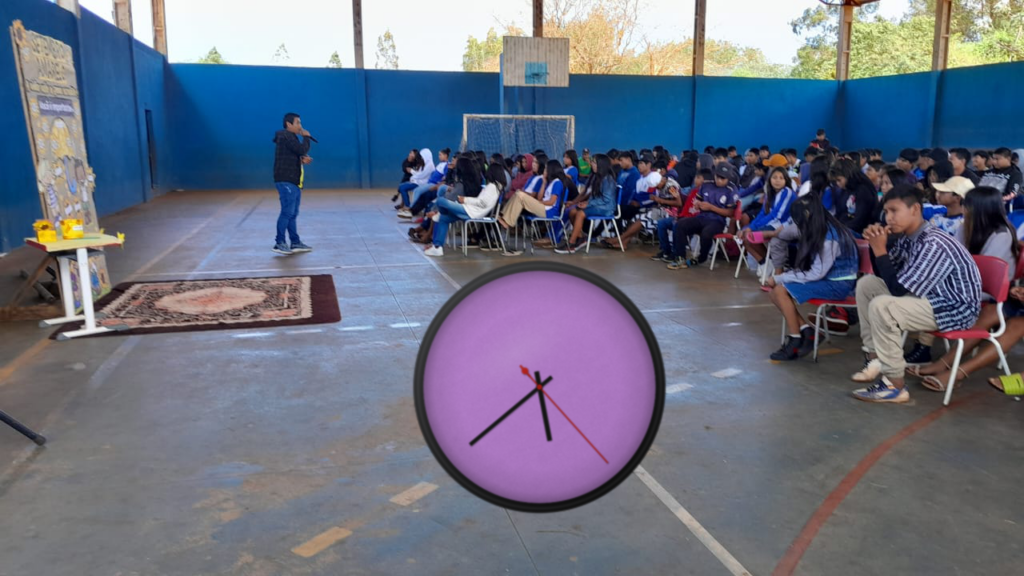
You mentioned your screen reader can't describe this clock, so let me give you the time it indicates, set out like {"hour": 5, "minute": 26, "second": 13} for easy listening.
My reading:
{"hour": 5, "minute": 38, "second": 23}
